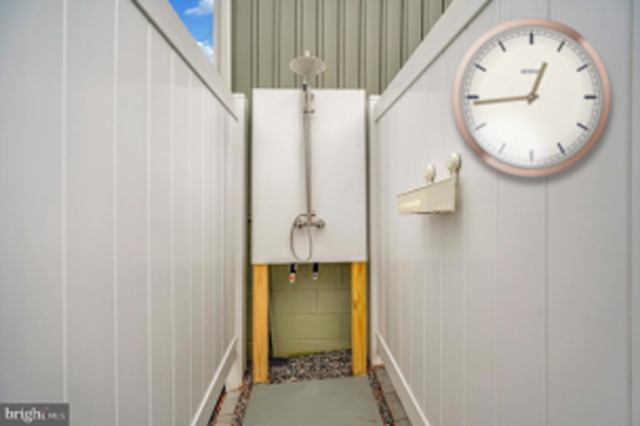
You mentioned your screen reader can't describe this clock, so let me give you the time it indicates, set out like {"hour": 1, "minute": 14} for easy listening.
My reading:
{"hour": 12, "minute": 44}
